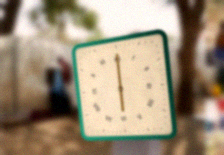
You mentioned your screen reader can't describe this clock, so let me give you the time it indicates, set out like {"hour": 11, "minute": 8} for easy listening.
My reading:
{"hour": 6, "minute": 0}
